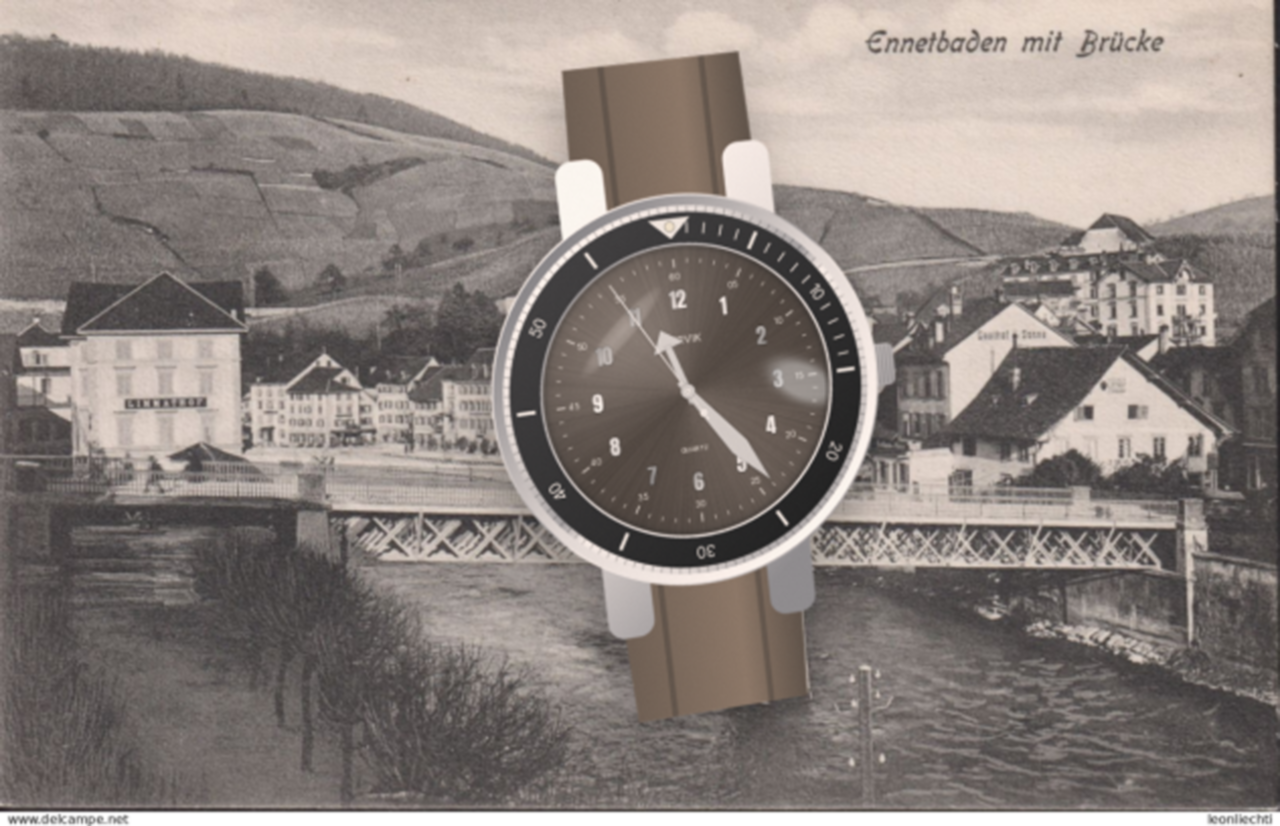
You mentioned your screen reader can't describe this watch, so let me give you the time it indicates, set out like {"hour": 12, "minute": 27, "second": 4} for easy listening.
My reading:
{"hour": 11, "minute": 23, "second": 55}
